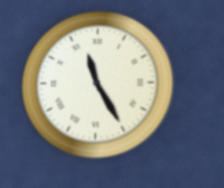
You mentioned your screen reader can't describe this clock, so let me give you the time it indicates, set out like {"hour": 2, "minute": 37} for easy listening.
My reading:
{"hour": 11, "minute": 25}
